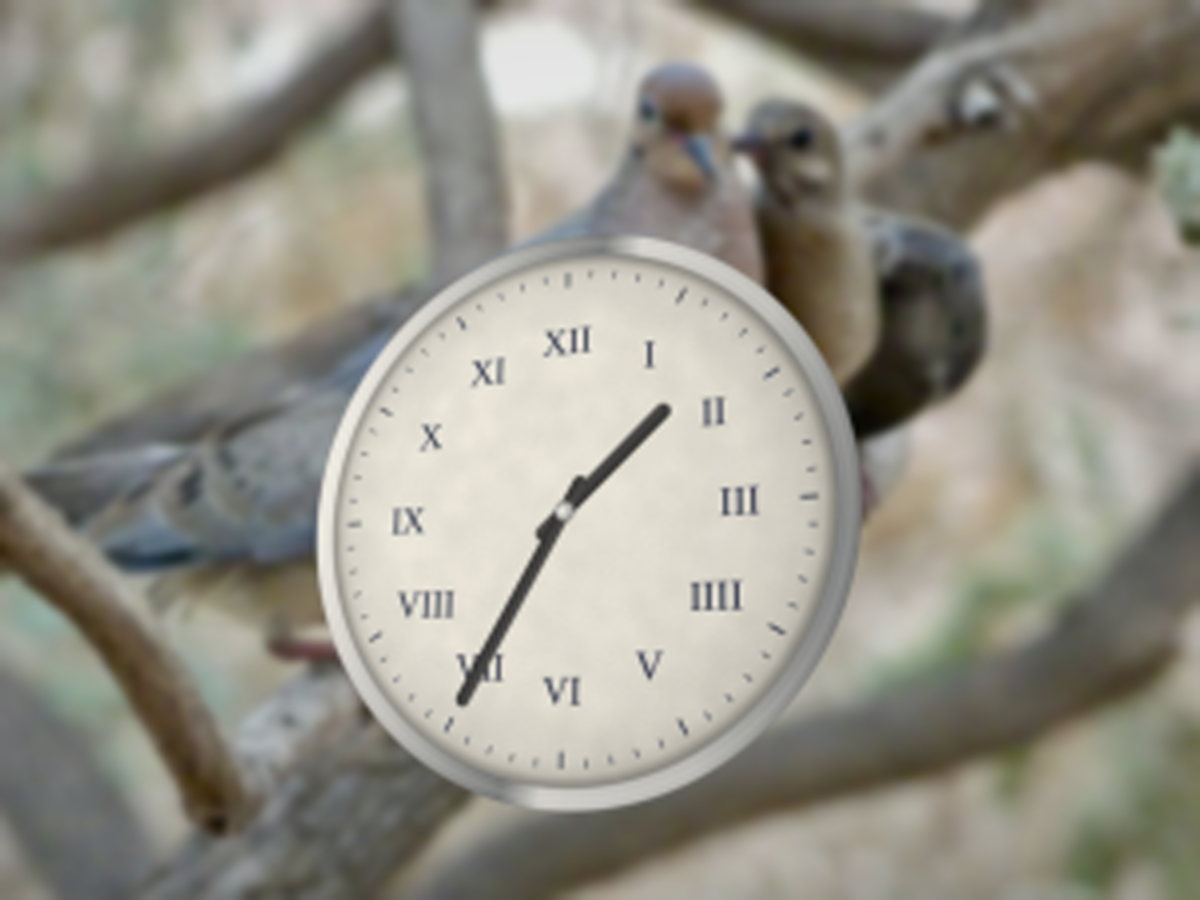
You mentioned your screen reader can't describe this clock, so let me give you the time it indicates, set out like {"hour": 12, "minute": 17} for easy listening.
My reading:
{"hour": 1, "minute": 35}
